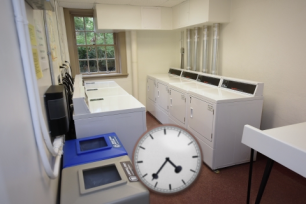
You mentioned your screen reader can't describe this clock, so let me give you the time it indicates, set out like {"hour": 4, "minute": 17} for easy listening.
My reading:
{"hour": 4, "minute": 37}
